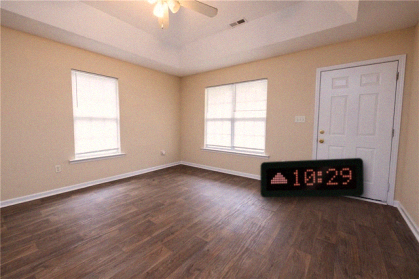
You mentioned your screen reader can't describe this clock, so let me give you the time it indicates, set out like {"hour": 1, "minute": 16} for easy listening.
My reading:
{"hour": 10, "minute": 29}
